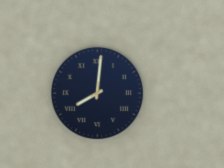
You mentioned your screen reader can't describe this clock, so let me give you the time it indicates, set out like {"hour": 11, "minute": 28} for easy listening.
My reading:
{"hour": 8, "minute": 1}
